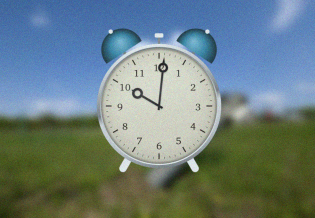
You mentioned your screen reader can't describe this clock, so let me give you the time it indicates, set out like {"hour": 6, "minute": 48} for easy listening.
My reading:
{"hour": 10, "minute": 1}
